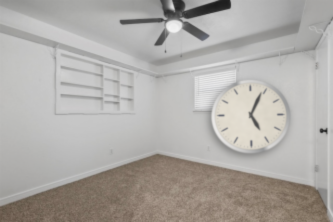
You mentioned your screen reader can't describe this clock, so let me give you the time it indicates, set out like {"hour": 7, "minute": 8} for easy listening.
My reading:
{"hour": 5, "minute": 4}
